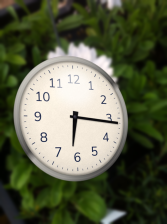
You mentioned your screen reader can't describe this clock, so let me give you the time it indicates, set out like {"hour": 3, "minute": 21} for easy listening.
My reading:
{"hour": 6, "minute": 16}
